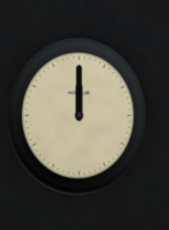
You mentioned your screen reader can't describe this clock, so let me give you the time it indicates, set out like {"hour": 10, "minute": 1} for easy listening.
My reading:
{"hour": 12, "minute": 0}
